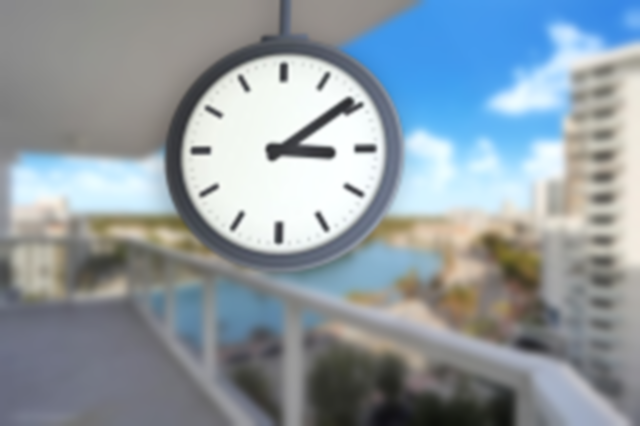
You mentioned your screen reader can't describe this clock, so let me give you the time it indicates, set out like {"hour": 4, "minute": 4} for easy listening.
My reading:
{"hour": 3, "minute": 9}
